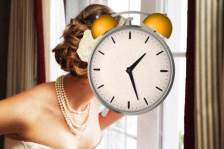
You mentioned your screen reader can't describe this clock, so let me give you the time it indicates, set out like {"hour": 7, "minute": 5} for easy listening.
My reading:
{"hour": 1, "minute": 27}
